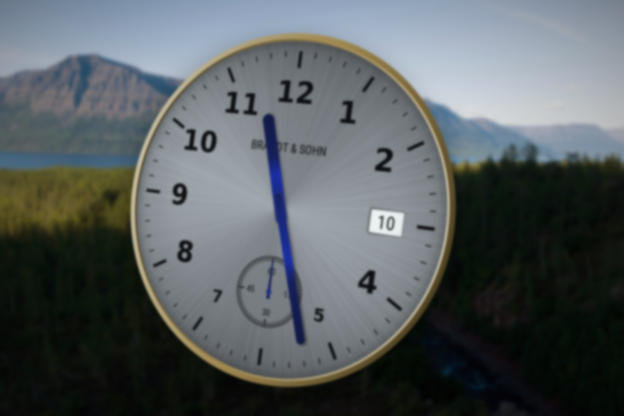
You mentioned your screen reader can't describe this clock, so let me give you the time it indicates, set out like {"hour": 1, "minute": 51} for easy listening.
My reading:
{"hour": 11, "minute": 27}
